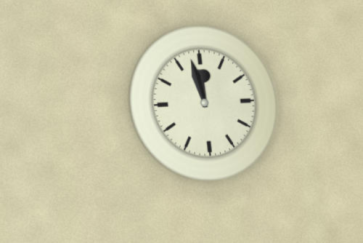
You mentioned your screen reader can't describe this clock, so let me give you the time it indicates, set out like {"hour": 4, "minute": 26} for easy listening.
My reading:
{"hour": 11, "minute": 58}
